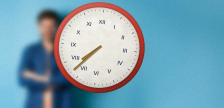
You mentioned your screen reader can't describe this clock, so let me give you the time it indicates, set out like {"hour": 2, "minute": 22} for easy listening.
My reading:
{"hour": 7, "minute": 37}
